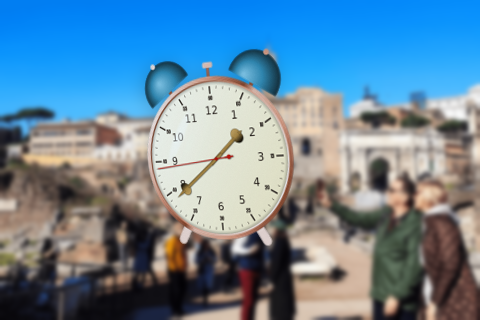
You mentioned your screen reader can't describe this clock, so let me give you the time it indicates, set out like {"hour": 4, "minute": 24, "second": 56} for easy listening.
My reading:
{"hour": 1, "minute": 38, "second": 44}
